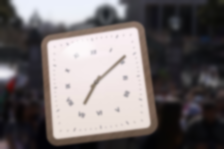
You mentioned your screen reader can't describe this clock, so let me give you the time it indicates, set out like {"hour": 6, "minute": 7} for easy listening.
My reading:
{"hour": 7, "minute": 9}
